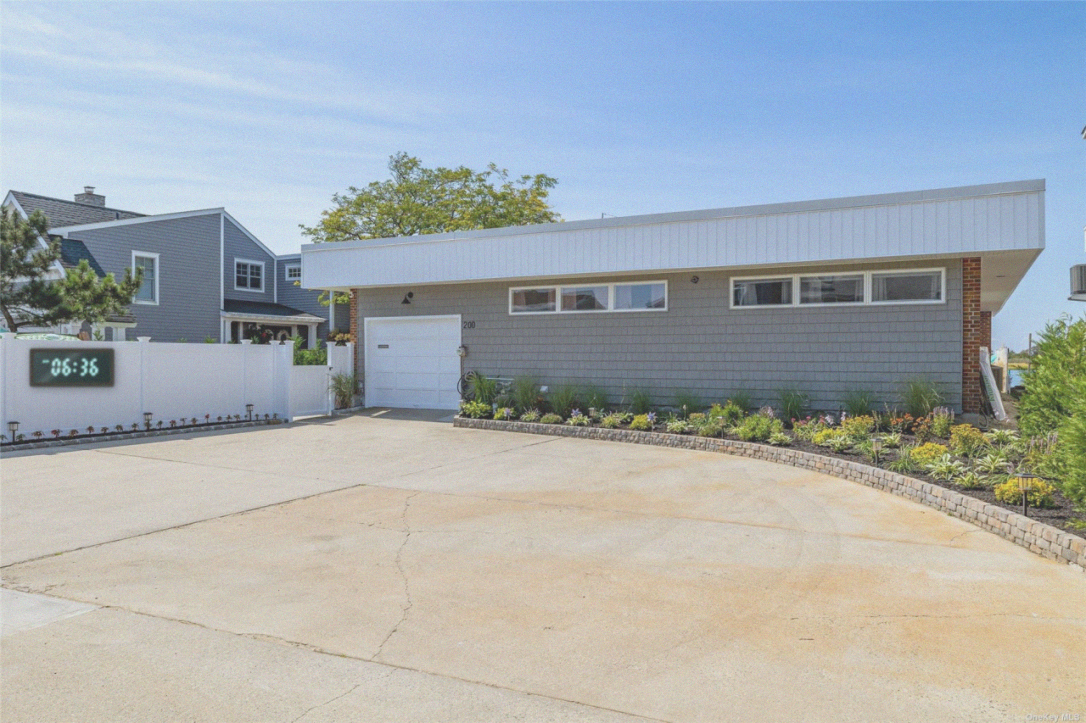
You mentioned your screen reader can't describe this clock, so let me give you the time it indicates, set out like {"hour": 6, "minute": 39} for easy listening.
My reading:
{"hour": 6, "minute": 36}
